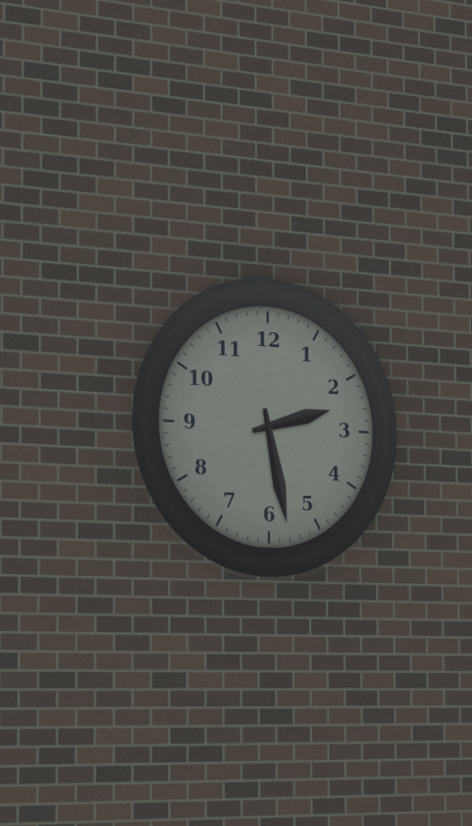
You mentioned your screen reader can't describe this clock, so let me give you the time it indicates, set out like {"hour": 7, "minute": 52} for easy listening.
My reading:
{"hour": 2, "minute": 28}
